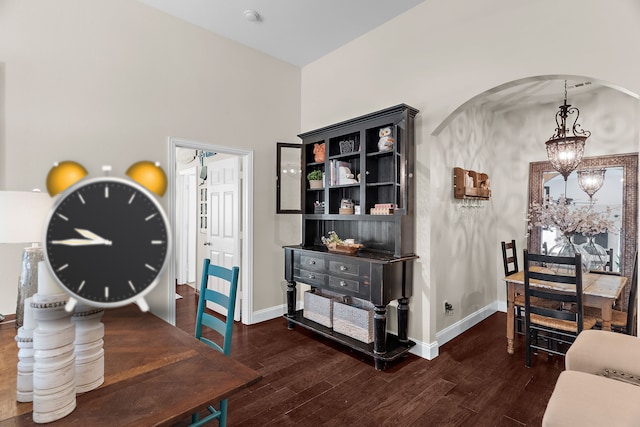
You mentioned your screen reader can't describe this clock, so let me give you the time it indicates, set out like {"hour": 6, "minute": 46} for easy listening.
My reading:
{"hour": 9, "minute": 45}
